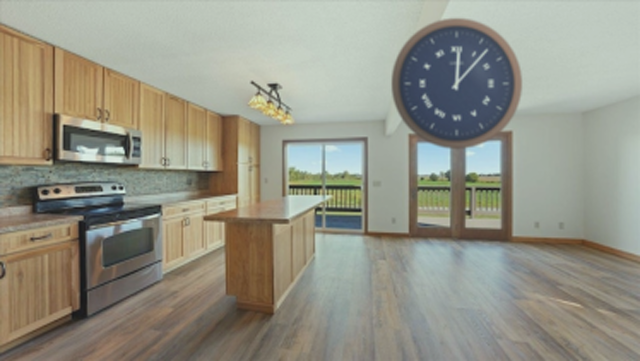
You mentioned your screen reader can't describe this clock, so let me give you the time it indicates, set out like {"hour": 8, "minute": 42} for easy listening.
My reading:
{"hour": 12, "minute": 7}
